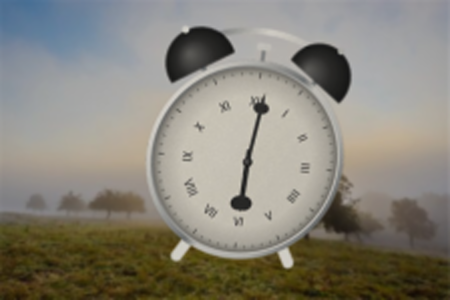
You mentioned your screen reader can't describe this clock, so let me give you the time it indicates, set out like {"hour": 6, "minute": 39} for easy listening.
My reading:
{"hour": 6, "minute": 1}
